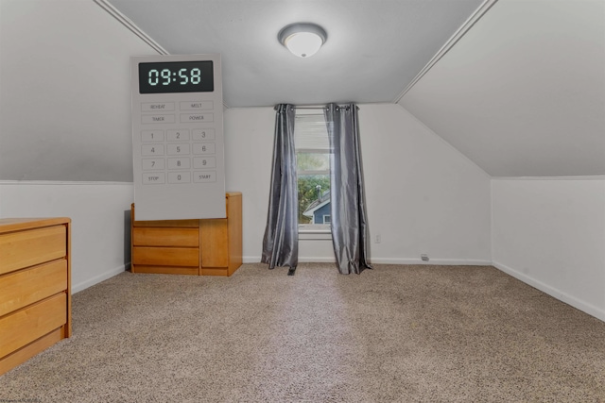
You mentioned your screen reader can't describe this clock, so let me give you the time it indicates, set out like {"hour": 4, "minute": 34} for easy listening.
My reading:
{"hour": 9, "minute": 58}
